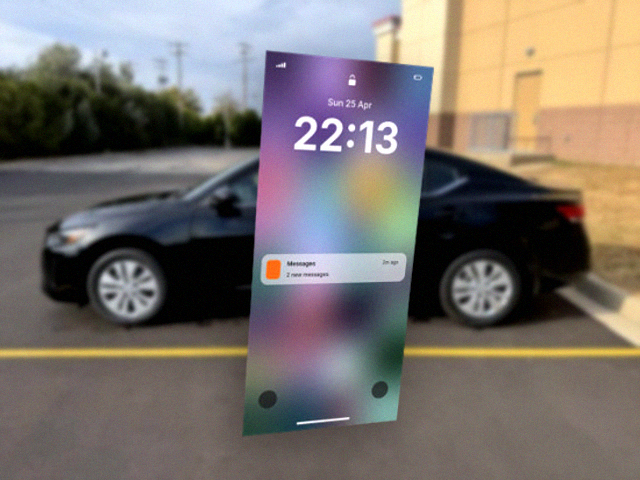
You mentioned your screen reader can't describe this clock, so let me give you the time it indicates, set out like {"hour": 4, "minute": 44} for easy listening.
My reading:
{"hour": 22, "minute": 13}
